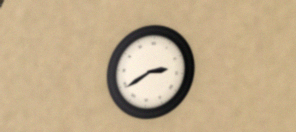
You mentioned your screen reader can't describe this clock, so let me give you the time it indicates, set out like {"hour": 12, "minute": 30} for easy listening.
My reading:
{"hour": 2, "minute": 39}
